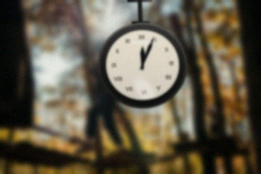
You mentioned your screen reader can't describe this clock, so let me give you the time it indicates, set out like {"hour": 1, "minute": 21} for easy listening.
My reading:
{"hour": 12, "minute": 4}
